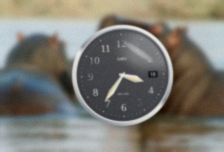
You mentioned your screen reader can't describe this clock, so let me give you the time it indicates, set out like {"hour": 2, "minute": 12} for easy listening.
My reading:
{"hour": 3, "minute": 36}
